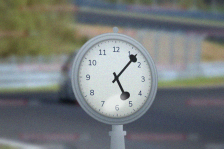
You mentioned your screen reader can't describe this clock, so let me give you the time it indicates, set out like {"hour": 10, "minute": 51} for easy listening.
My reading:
{"hour": 5, "minute": 7}
